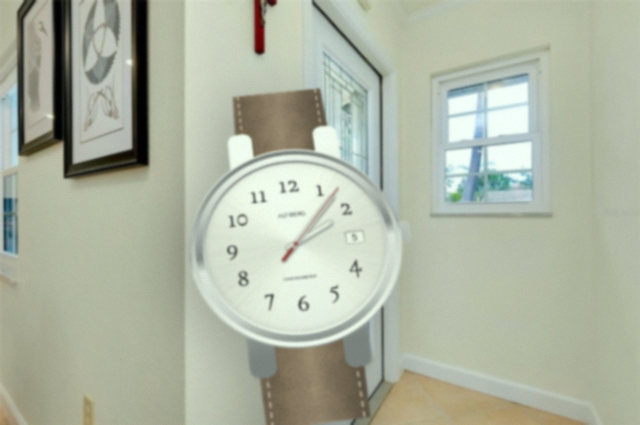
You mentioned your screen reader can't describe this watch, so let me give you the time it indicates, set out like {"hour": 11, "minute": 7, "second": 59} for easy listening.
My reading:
{"hour": 2, "minute": 7, "second": 7}
